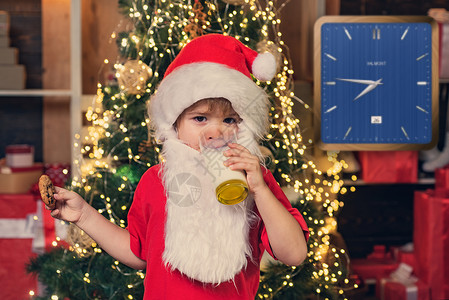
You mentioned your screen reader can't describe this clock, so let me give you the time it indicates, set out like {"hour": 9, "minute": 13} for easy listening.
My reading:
{"hour": 7, "minute": 46}
